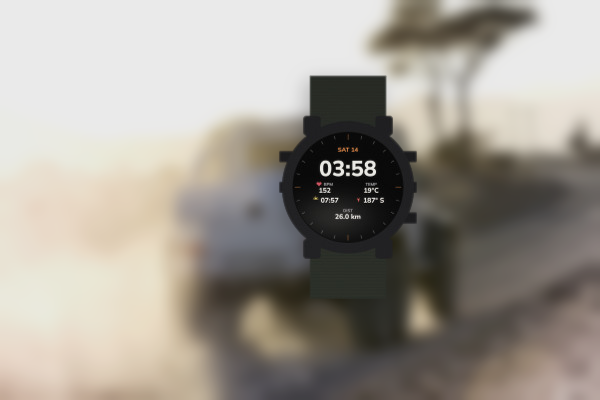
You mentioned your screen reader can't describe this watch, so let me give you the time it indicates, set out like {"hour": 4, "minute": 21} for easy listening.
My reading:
{"hour": 3, "minute": 58}
